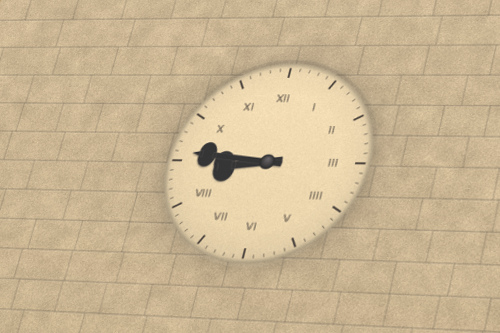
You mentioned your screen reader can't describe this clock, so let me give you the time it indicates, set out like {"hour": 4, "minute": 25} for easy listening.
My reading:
{"hour": 8, "minute": 46}
